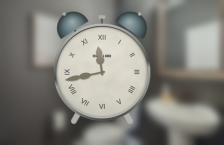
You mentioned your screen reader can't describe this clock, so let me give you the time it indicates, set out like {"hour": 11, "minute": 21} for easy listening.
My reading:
{"hour": 11, "minute": 43}
